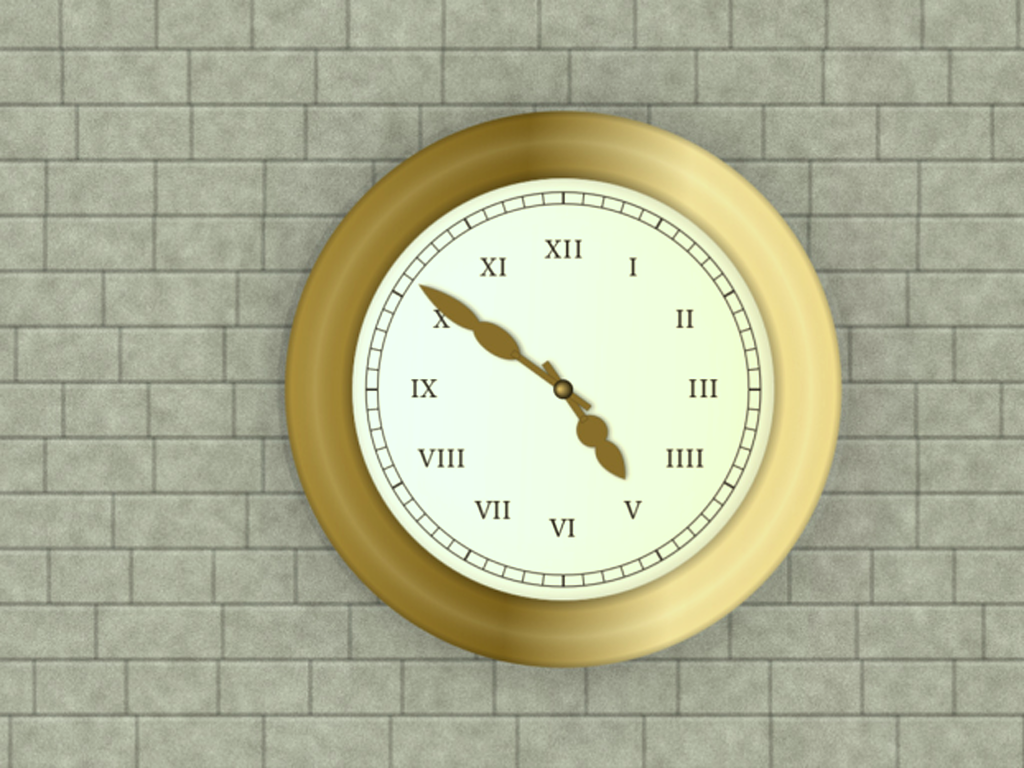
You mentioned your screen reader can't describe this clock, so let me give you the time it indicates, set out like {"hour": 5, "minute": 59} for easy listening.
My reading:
{"hour": 4, "minute": 51}
